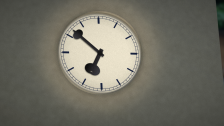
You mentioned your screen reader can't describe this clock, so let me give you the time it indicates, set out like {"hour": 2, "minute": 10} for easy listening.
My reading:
{"hour": 6, "minute": 52}
